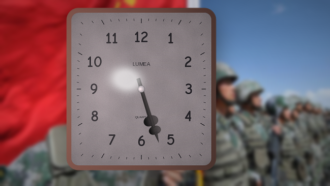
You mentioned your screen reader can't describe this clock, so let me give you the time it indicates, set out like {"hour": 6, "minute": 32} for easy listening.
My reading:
{"hour": 5, "minute": 27}
